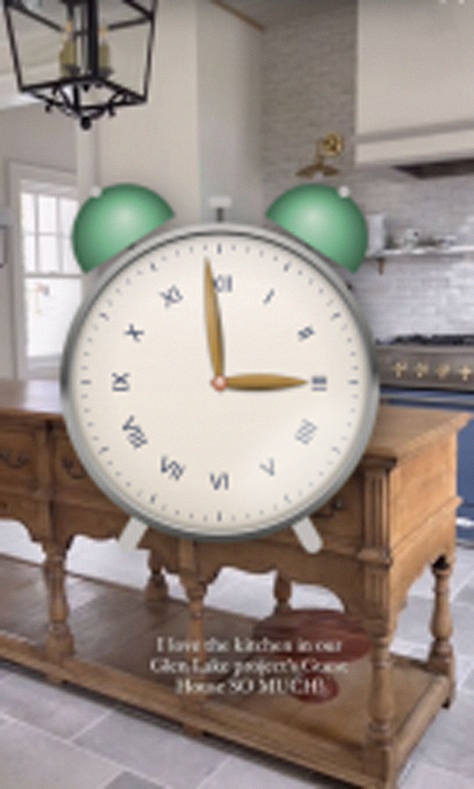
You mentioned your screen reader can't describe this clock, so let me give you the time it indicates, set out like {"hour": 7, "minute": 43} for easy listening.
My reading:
{"hour": 2, "minute": 59}
